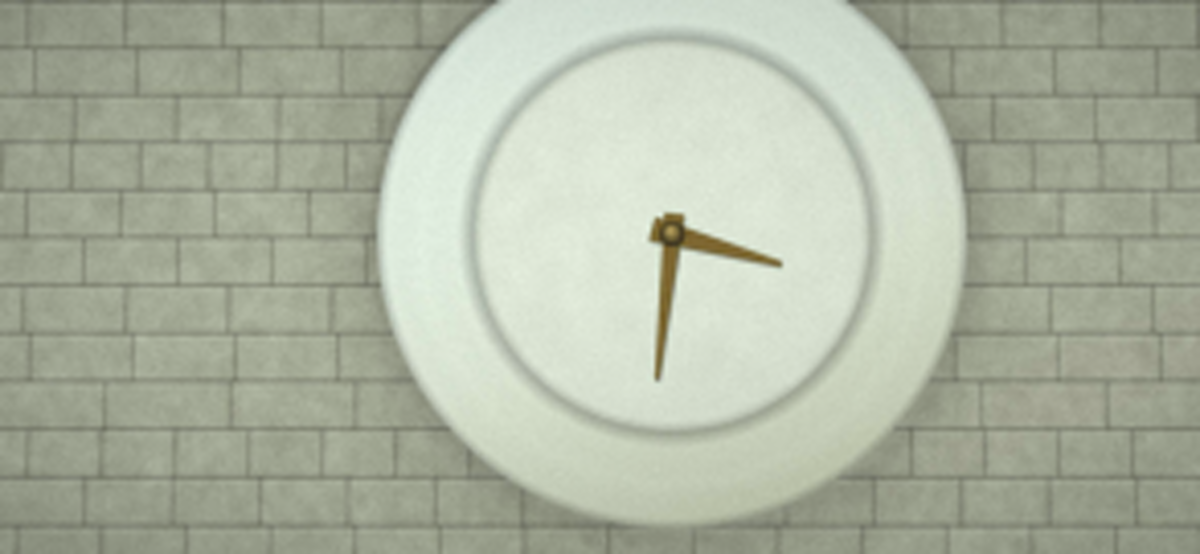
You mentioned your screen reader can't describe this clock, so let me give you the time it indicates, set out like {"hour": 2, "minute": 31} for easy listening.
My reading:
{"hour": 3, "minute": 31}
